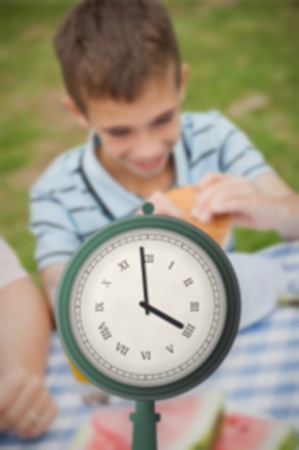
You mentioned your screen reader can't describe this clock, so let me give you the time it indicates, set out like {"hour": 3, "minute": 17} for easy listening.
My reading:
{"hour": 3, "minute": 59}
